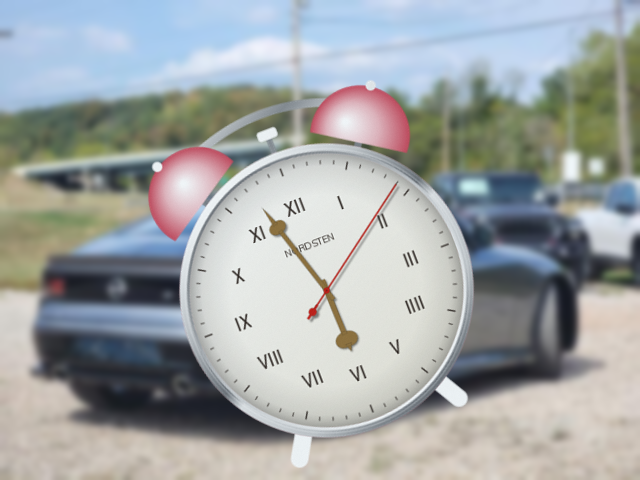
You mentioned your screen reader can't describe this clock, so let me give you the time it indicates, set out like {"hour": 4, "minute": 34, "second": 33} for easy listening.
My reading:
{"hour": 5, "minute": 57, "second": 9}
